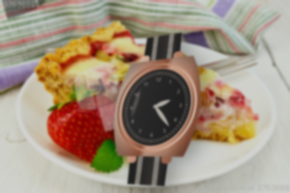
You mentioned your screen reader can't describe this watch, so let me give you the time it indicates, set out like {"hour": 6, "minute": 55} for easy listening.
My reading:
{"hour": 2, "minute": 23}
